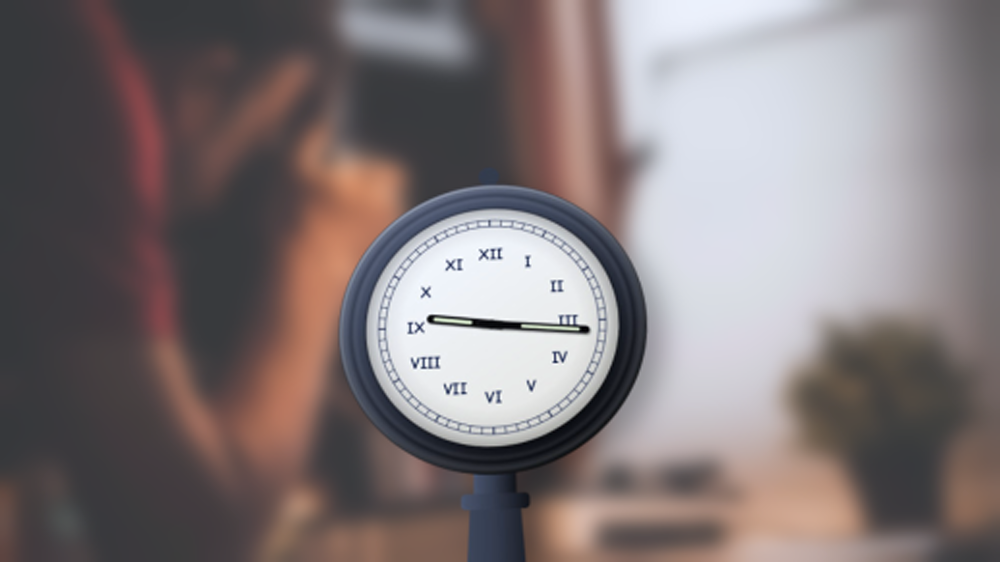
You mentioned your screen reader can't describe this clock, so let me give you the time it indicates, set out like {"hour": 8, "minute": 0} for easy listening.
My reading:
{"hour": 9, "minute": 16}
